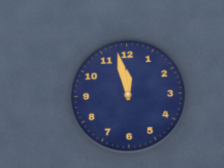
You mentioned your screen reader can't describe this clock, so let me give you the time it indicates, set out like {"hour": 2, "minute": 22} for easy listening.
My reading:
{"hour": 11, "minute": 58}
